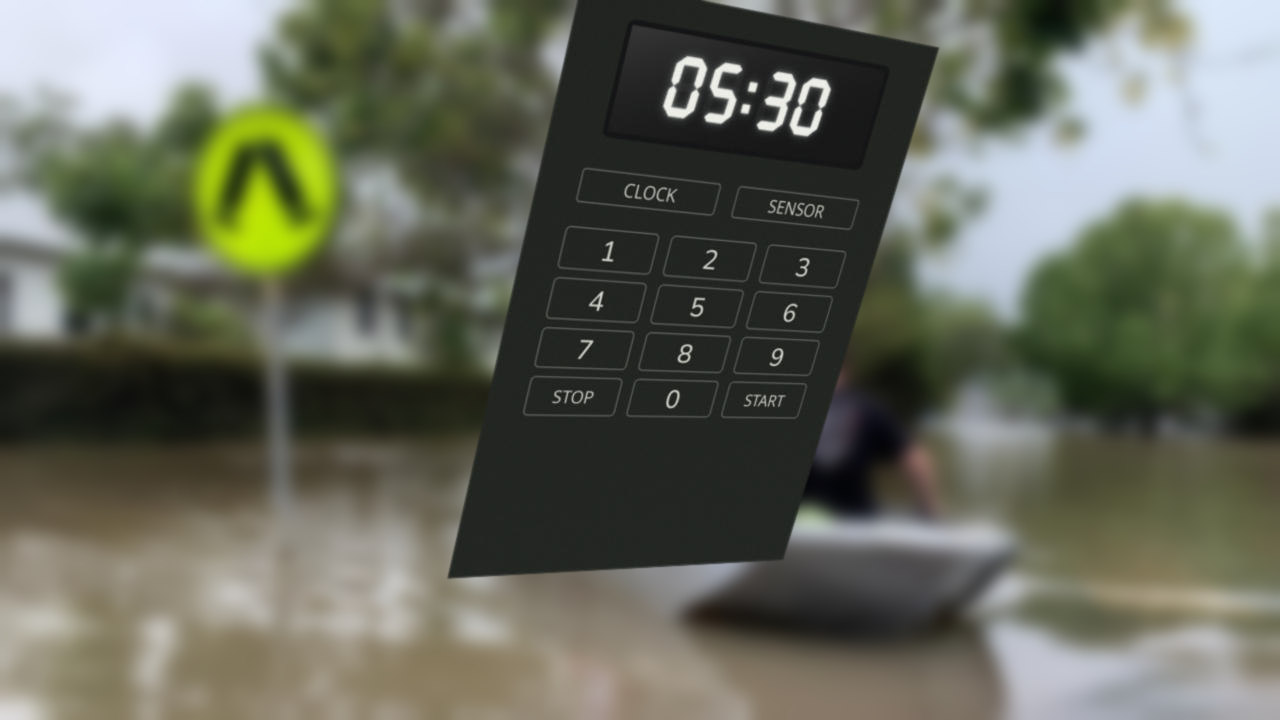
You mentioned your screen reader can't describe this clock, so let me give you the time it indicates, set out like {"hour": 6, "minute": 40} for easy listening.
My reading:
{"hour": 5, "minute": 30}
